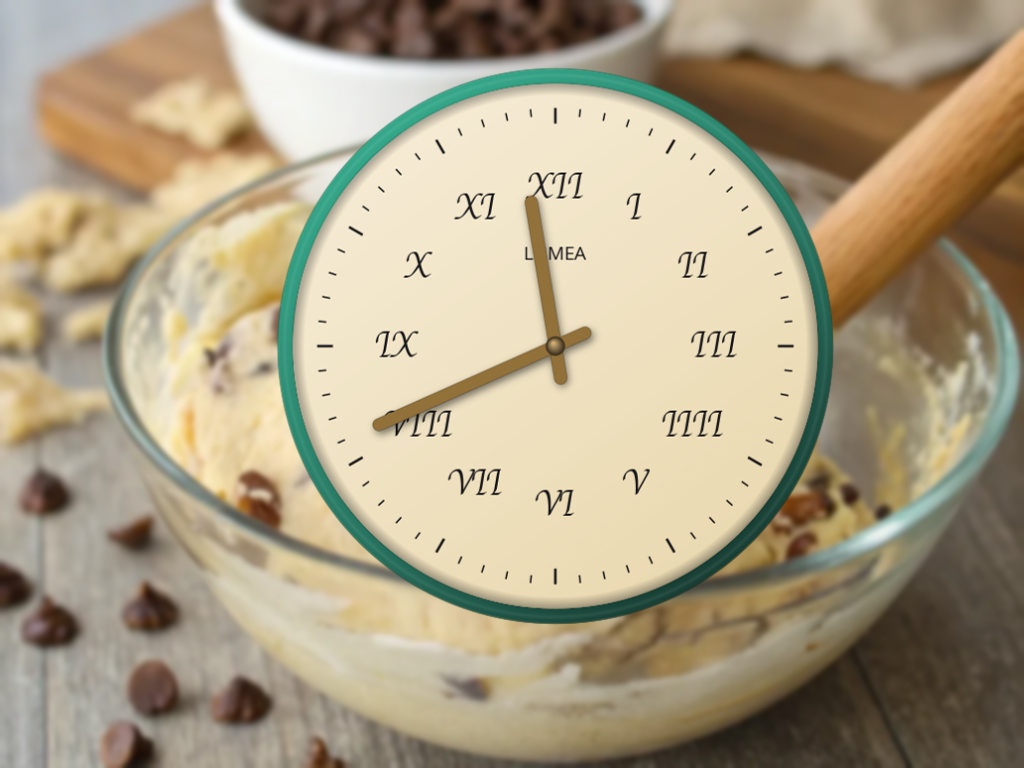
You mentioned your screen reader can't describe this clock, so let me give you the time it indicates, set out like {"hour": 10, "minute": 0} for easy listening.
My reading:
{"hour": 11, "minute": 41}
